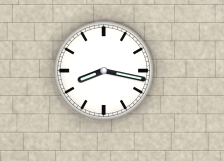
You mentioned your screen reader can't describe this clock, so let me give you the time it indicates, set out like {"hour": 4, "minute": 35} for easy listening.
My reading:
{"hour": 8, "minute": 17}
